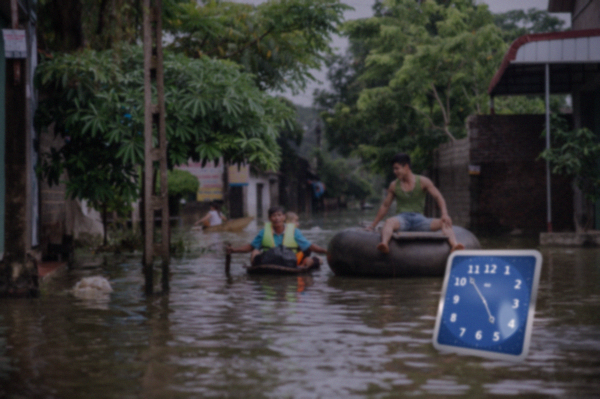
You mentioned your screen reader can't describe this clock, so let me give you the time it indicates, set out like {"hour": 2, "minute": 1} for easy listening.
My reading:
{"hour": 4, "minute": 53}
